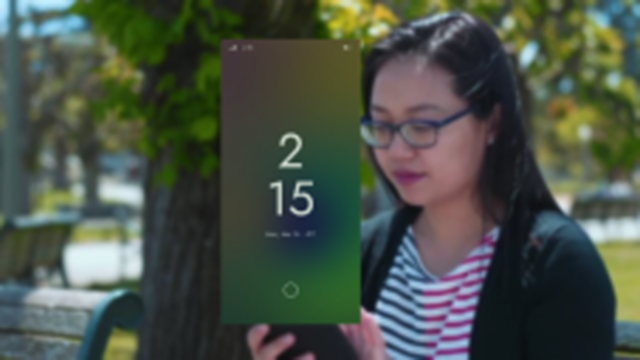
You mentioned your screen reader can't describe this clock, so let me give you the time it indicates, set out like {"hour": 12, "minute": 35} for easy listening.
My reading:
{"hour": 2, "minute": 15}
